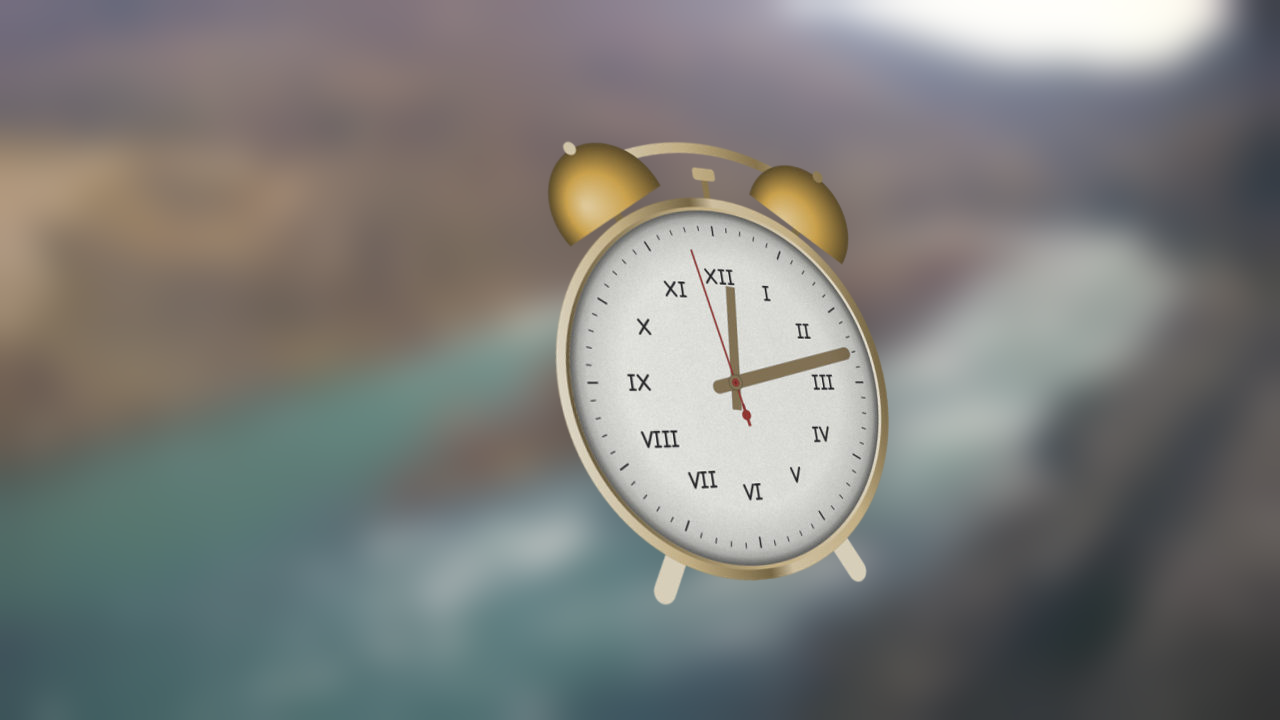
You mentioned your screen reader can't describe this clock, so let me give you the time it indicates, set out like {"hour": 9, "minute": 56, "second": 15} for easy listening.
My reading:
{"hour": 12, "minute": 12, "second": 58}
